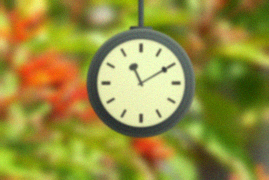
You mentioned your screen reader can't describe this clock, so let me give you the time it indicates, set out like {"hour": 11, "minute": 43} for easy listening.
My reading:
{"hour": 11, "minute": 10}
